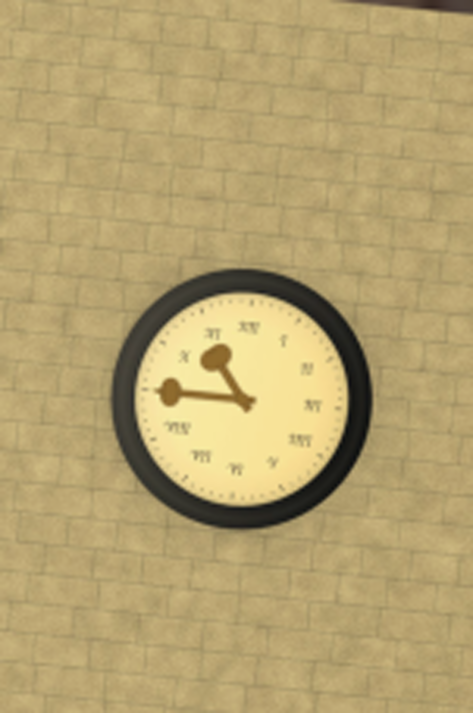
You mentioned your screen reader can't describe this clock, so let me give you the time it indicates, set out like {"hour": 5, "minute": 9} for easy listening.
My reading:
{"hour": 10, "minute": 45}
